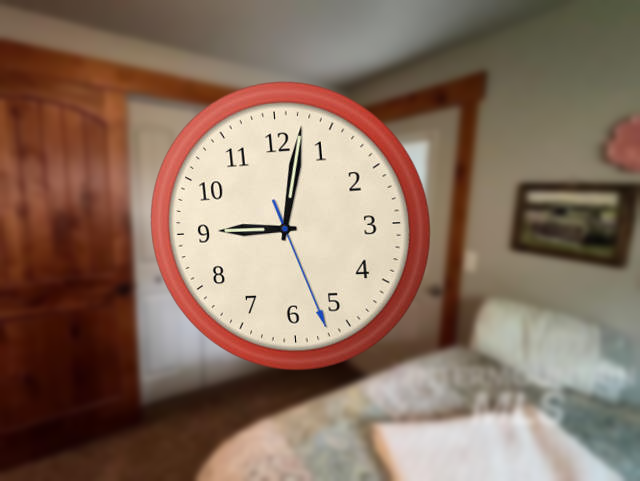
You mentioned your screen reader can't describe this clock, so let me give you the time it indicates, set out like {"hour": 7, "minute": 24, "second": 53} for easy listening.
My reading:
{"hour": 9, "minute": 2, "second": 27}
